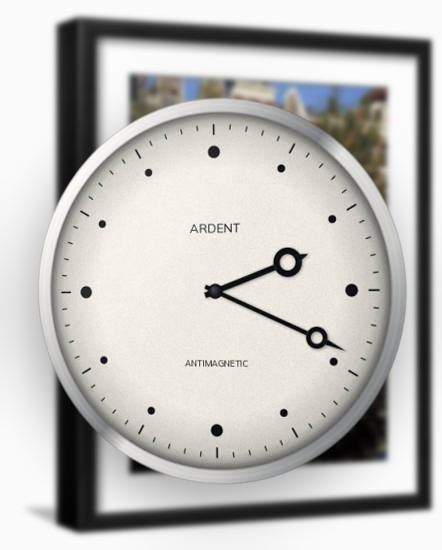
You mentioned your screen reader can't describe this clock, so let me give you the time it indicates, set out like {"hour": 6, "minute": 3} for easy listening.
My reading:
{"hour": 2, "minute": 19}
